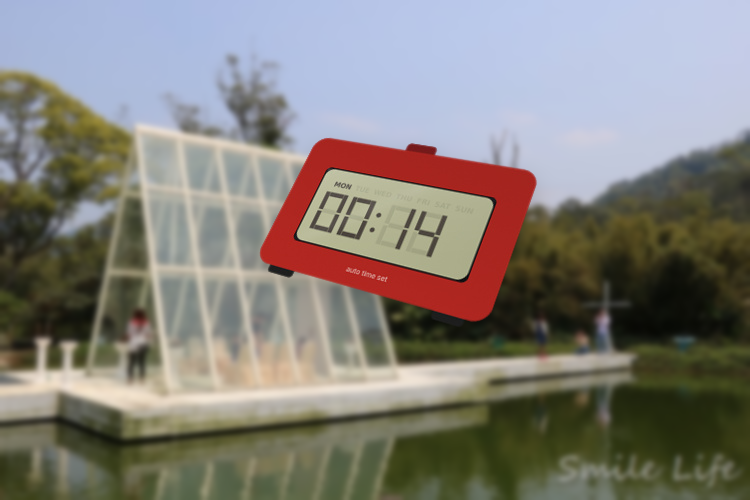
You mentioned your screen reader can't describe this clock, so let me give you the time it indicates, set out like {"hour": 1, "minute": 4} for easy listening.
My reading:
{"hour": 0, "minute": 14}
